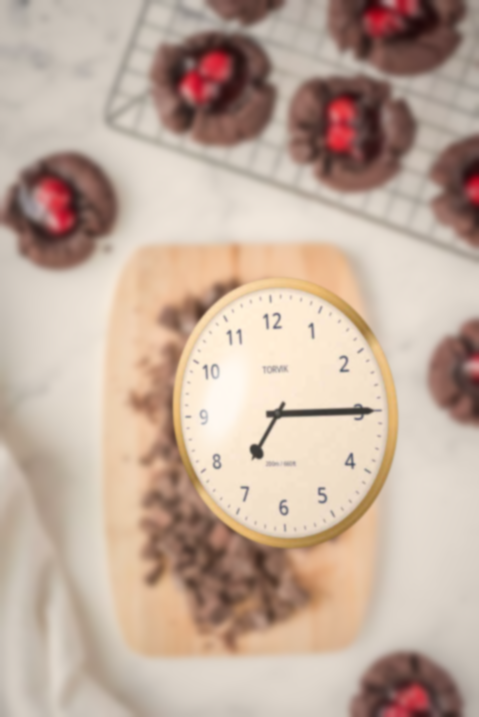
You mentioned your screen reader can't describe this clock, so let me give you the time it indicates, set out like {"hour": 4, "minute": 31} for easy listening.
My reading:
{"hour": 7, "minute": 15}
